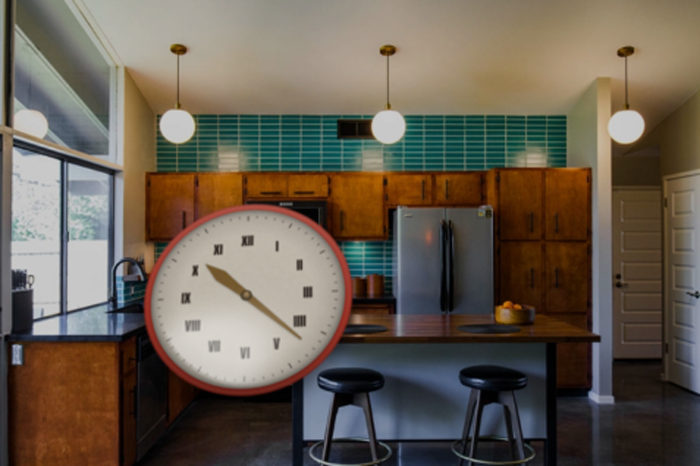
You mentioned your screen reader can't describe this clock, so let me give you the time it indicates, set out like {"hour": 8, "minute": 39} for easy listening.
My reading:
{"hour": 10, "minute": 22}
